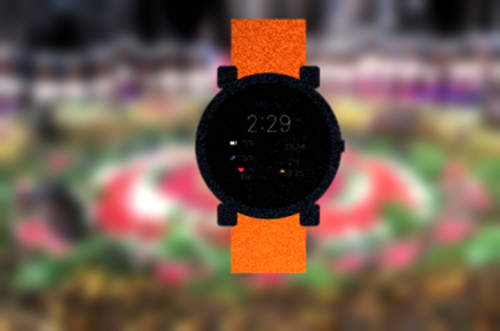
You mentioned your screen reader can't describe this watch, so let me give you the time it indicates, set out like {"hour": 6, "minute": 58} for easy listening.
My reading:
{"hour": 2, "minute": 29}
